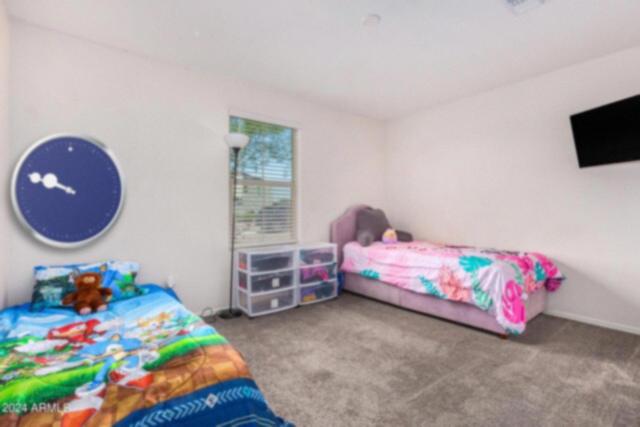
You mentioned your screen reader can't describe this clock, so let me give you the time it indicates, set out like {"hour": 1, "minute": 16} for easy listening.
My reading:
{"hour": 9, "minute": 48}
